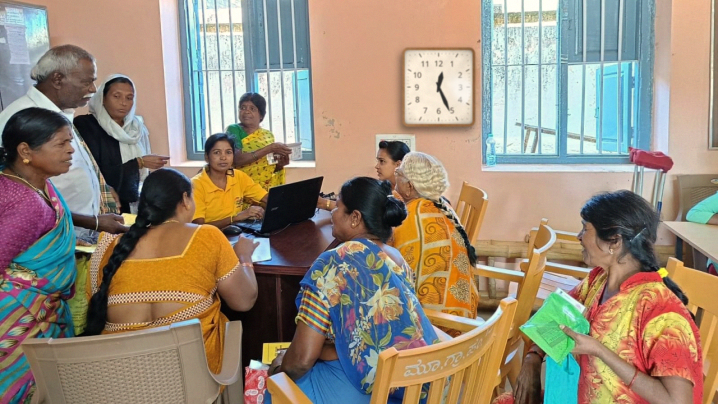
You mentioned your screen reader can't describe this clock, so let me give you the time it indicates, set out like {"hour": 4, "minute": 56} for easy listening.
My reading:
{"hour": 12, "minute": 26}
